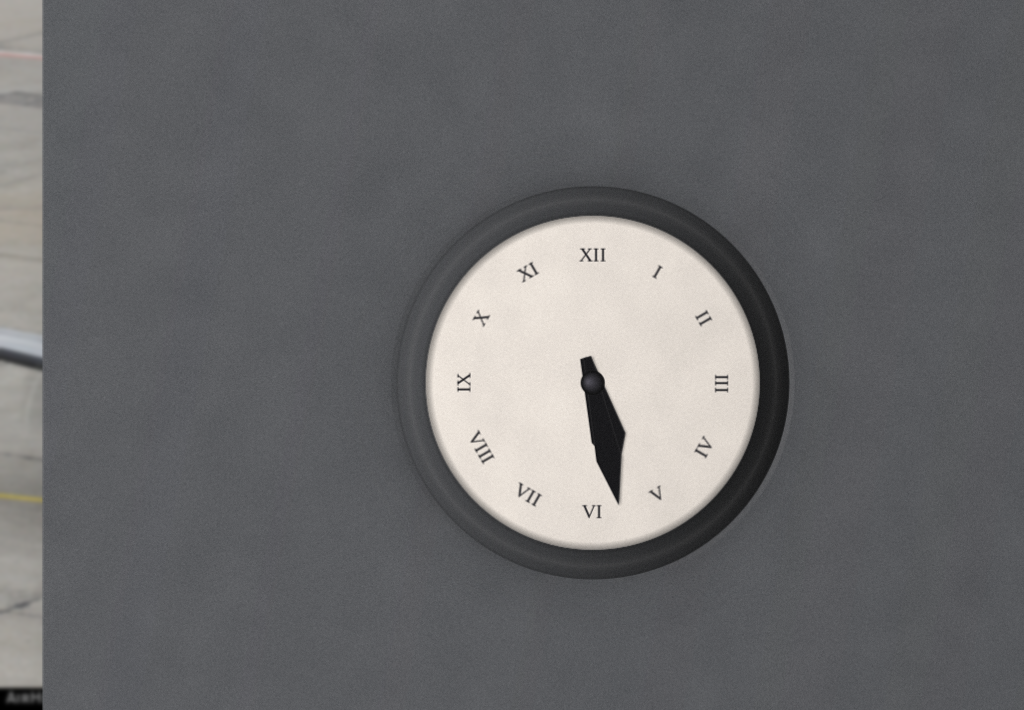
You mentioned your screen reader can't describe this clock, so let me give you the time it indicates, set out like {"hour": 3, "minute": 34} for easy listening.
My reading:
{"hour": 5, "minute": 28}
